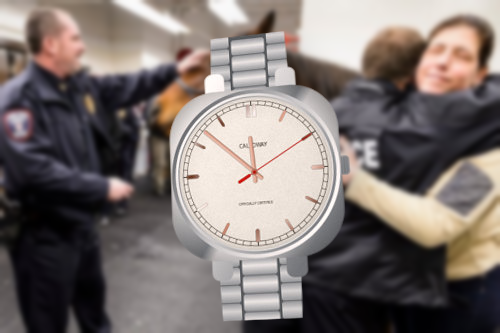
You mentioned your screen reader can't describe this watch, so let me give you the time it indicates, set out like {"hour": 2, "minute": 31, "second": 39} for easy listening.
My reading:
{"hour": 11, "minute": 52, "second": 10}
